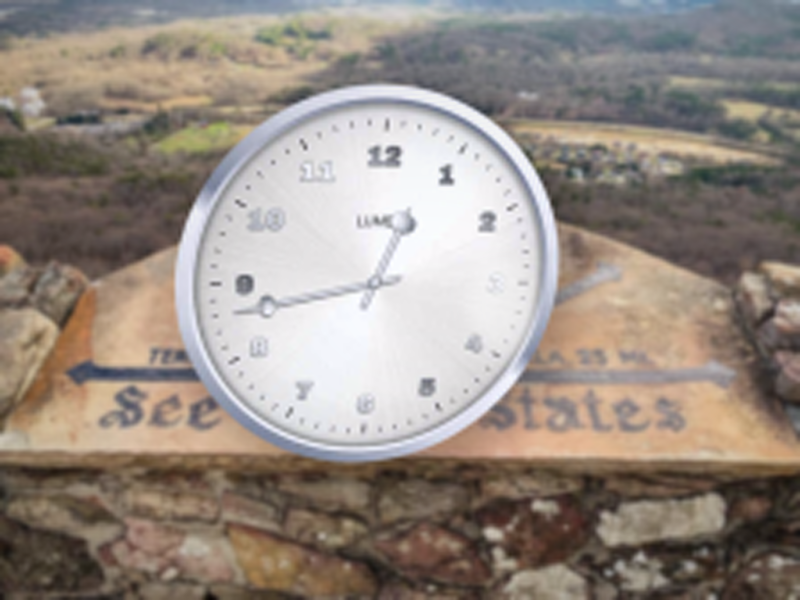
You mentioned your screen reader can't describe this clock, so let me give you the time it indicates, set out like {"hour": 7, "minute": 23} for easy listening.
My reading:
{"hour": 12, "minute": 43}
